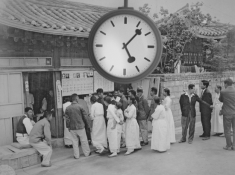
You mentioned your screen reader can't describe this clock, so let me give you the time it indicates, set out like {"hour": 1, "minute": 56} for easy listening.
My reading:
{"hour": 5, "minute": 7}
